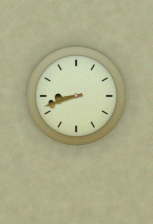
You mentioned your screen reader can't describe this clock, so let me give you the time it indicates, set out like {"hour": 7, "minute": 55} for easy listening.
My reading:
{"hour": 8, "minute": 42}
